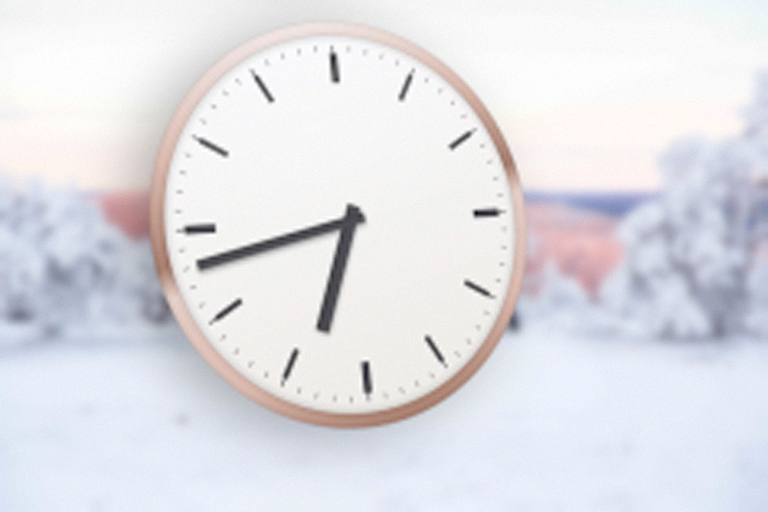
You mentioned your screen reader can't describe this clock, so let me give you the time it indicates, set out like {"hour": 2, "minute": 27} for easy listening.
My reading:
{"hour": 6, "minute": 43}
